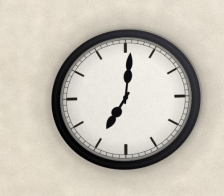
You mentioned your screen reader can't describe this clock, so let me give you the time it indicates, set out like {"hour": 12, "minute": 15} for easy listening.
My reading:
{"hour": 7, "minute": 1}
